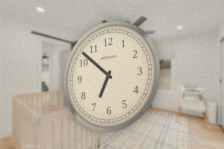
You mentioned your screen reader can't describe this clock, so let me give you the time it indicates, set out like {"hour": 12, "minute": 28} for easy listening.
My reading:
{"hour": 6, "minute": 52}
